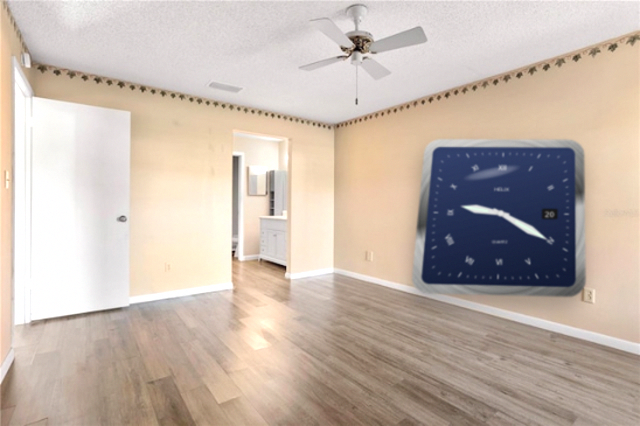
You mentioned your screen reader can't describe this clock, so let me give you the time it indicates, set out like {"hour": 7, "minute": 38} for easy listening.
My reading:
{"hour": 9, "minute": 20}
